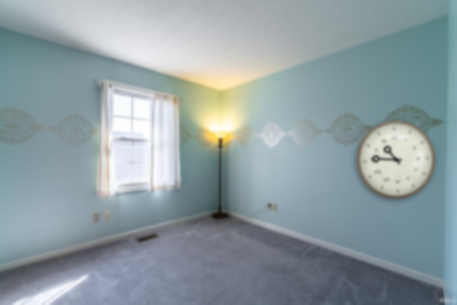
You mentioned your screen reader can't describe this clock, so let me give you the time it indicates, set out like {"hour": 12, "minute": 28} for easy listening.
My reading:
{"hour": 10, "minute": 46}
